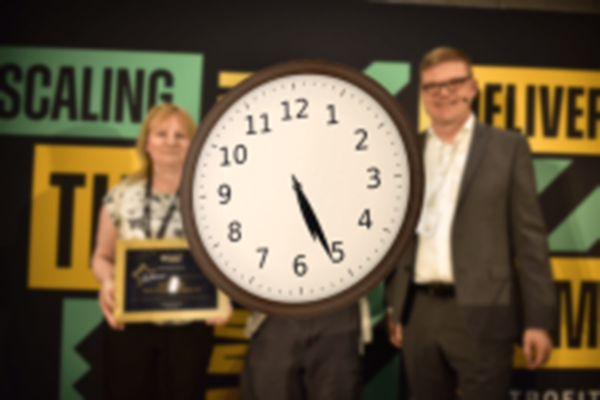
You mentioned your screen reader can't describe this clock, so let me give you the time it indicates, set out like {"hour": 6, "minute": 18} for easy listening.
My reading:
{"hour": 5, "minute": 26}
